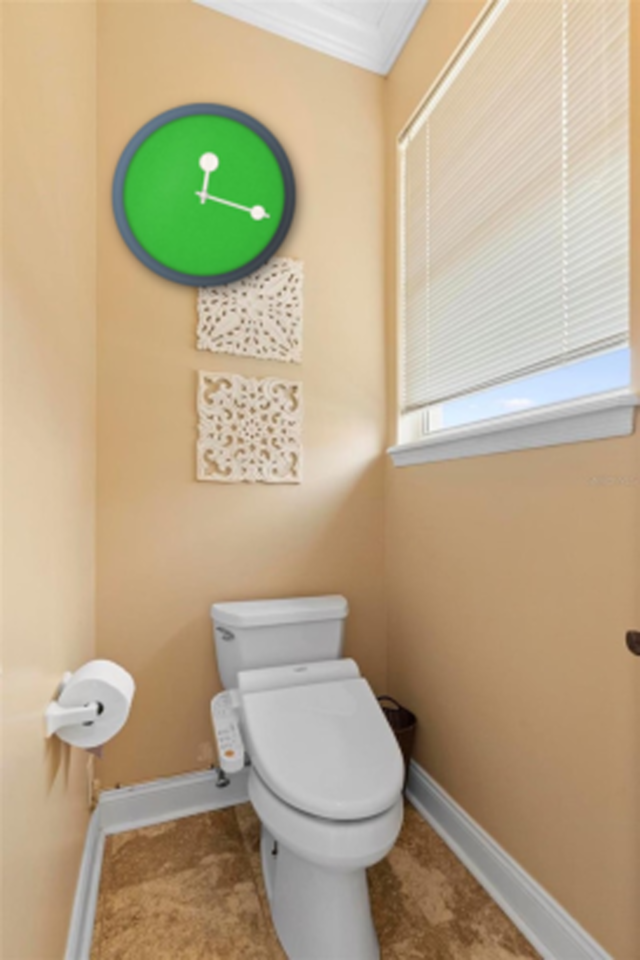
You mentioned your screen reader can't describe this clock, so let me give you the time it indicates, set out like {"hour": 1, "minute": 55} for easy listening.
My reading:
{"hour": 12, "minute": 18}
